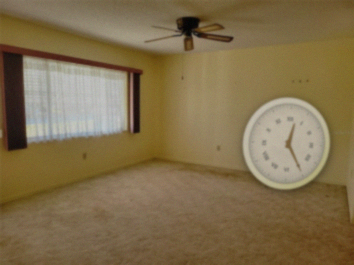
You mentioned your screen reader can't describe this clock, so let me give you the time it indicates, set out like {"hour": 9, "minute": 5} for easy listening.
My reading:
{"hour": 12, "minute": 25}
